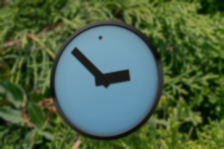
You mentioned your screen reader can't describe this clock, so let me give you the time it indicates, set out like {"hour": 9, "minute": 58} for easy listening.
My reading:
{"hour": 2, "minute": 53}
